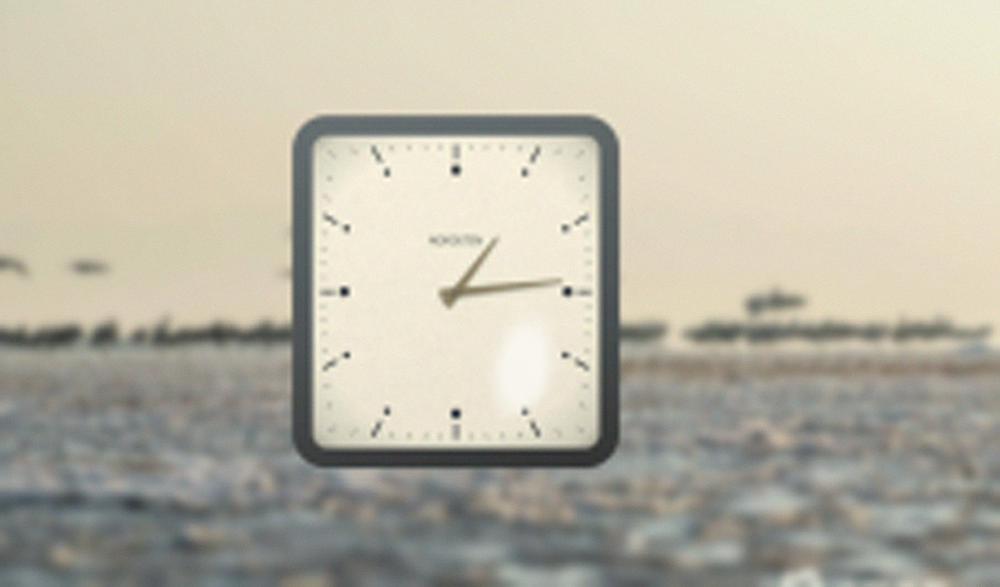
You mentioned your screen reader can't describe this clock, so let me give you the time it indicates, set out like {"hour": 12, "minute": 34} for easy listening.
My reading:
{"hour": 1, "minute": 14}
